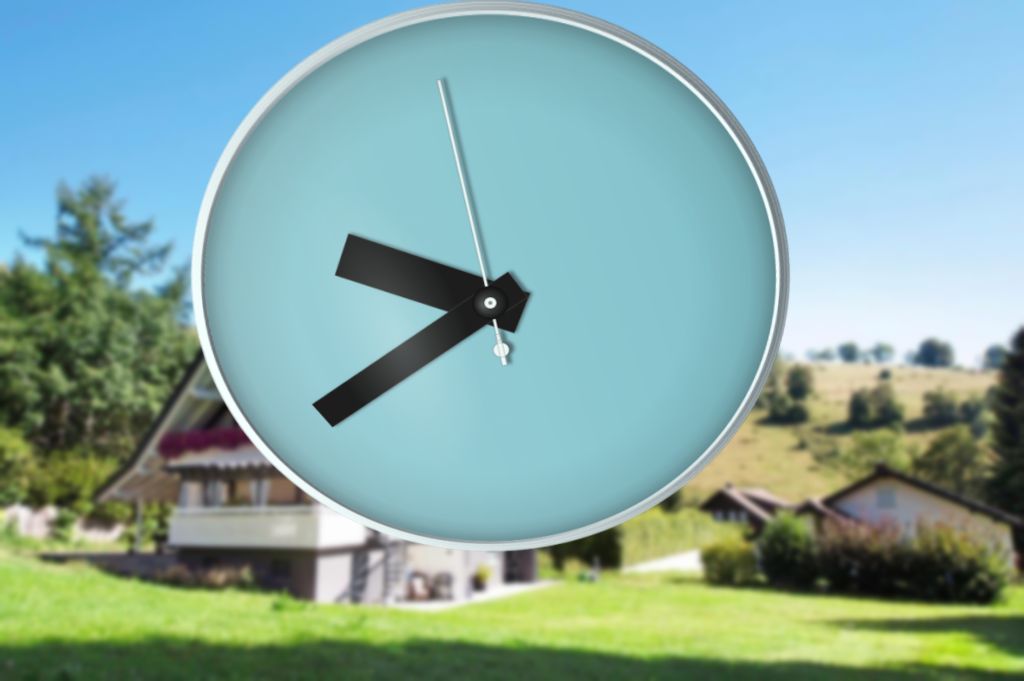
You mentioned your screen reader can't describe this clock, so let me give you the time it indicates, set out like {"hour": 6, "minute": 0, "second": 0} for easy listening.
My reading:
{"hour": 9, "minute": 38, "second": 58}
